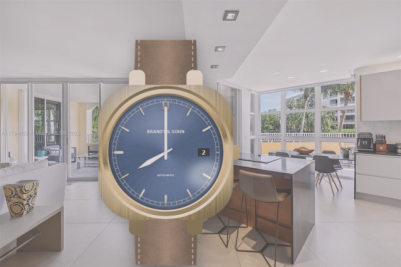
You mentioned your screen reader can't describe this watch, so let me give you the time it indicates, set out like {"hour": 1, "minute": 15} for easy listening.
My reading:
{"hour": 8, "minute": 0}
